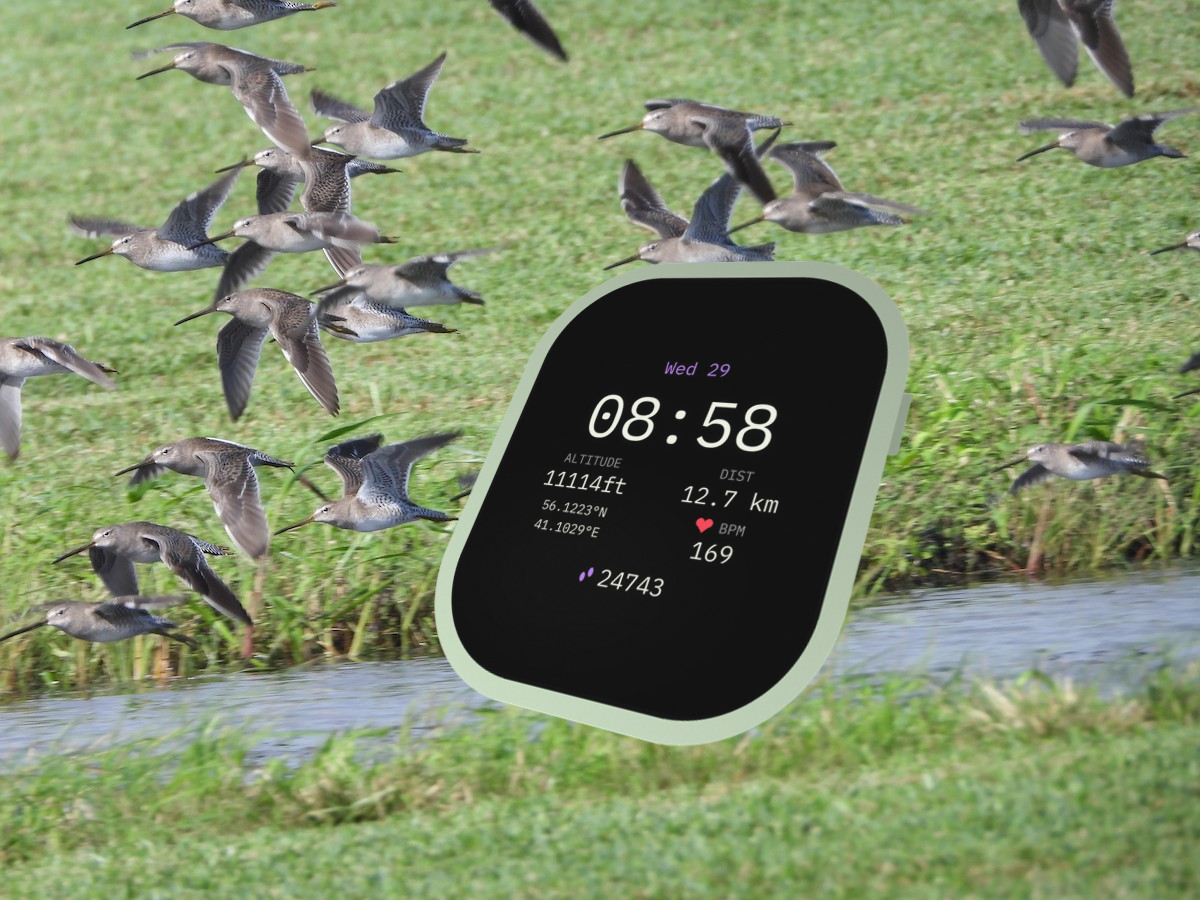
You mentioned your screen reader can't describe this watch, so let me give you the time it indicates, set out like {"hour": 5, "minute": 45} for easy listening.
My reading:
{"hour": 8, "minute": 58}
